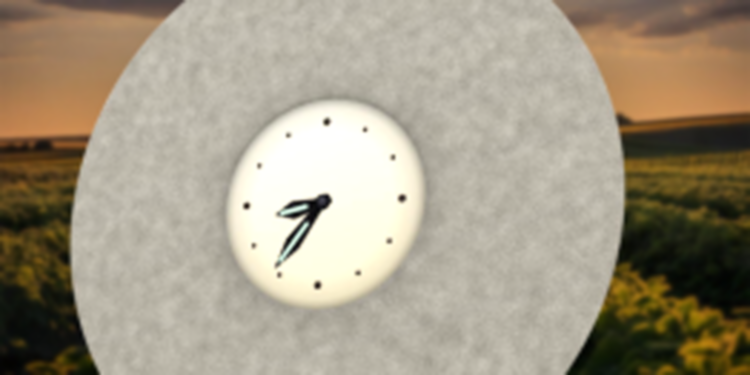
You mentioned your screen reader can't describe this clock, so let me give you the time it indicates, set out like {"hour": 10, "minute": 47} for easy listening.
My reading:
{"hour": 8, "minute": 36}
